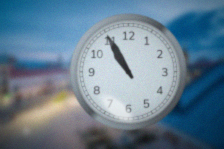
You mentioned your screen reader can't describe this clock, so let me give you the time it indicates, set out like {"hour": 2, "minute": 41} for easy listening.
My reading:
{"hour": 10, "minute": 55}
